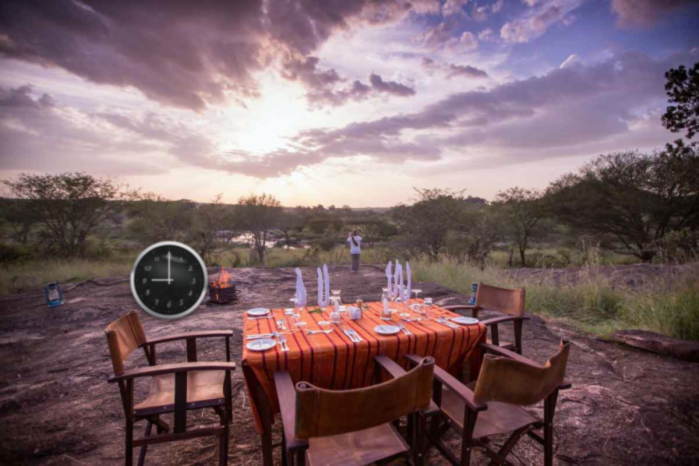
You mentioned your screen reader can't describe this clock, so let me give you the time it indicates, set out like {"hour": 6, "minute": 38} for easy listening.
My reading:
{"hour": 9, "minute": 0}
